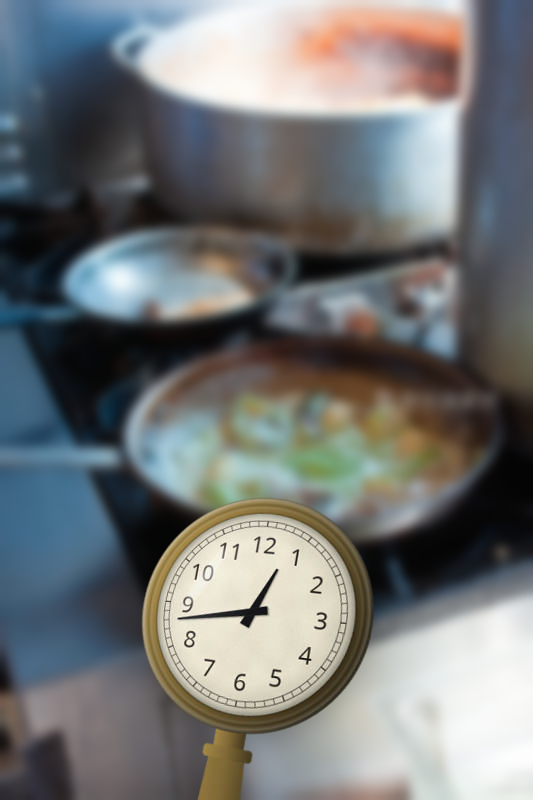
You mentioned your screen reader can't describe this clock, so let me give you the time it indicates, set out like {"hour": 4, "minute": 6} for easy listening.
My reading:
{"hour": 12, "minute": 43}
